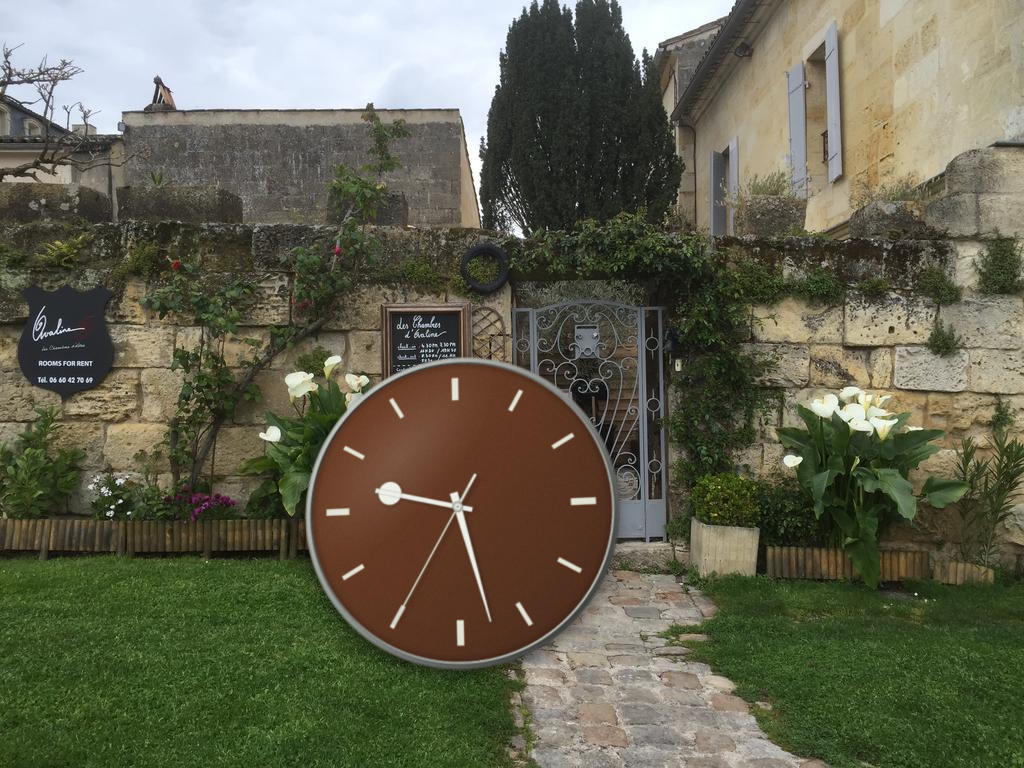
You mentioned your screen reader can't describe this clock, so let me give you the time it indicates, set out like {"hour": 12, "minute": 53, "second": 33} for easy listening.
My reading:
{"hour": 9, "minute": 27, "second": 35}
